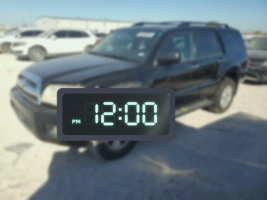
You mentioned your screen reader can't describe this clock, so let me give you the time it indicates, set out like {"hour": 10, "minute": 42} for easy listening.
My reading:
{"hour": 12, "minute": 0}
